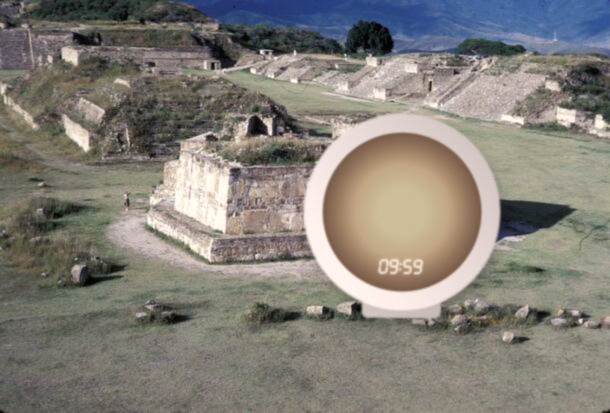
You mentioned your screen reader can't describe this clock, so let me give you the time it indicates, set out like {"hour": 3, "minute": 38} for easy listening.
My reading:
{"hour": 9, "minute": 59}
